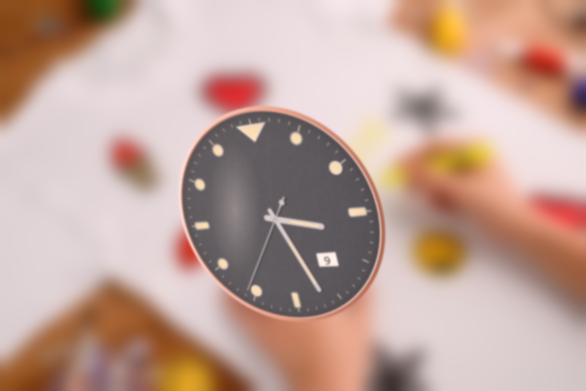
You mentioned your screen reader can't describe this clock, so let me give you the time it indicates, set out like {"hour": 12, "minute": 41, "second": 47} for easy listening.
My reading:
{"hour": 3, "minute": 26, "second": 36}
